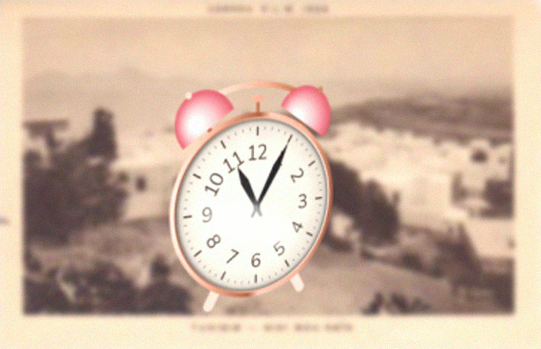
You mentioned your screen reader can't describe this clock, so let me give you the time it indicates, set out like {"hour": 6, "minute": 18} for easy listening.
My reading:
{"hour": 11, "minute": 5}
